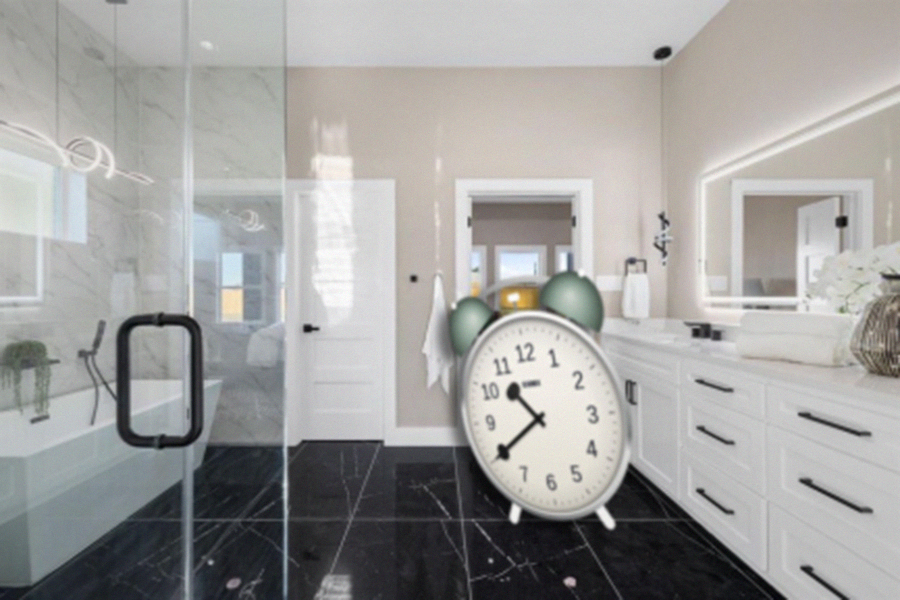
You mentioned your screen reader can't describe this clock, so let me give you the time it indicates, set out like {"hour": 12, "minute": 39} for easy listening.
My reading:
{"hour": 10, "minute": 40}
